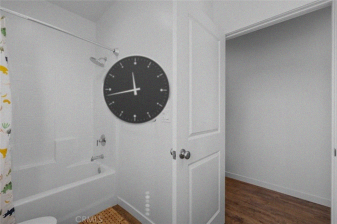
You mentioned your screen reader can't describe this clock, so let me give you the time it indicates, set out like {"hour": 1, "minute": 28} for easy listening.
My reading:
{"hour": 11, "minute": 43}
